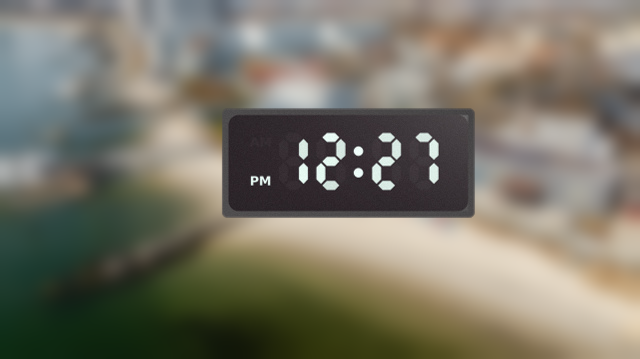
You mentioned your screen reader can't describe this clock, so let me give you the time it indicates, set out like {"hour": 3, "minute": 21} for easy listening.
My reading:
{"hour": 12, "minute": 27}
